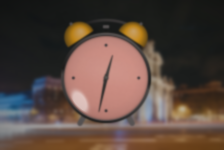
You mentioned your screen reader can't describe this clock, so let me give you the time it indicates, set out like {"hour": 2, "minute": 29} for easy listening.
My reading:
{"hour": 12, "minute": 32}
